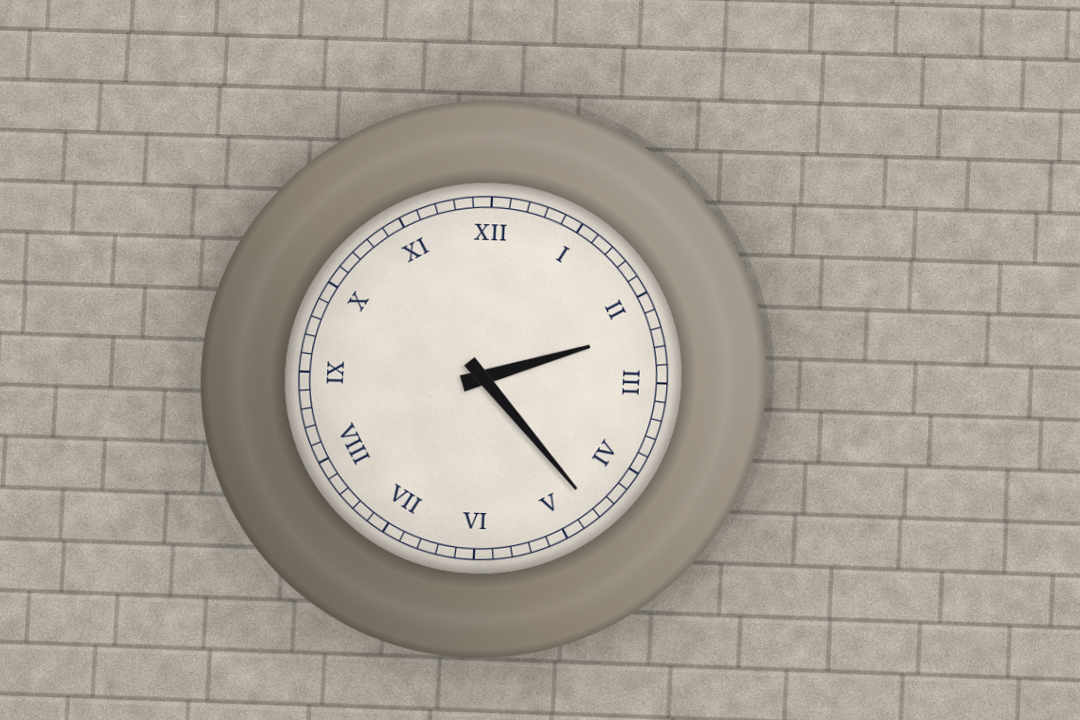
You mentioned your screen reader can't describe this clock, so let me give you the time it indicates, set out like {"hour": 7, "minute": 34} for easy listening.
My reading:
{"hour": 2, "minute": 23}
